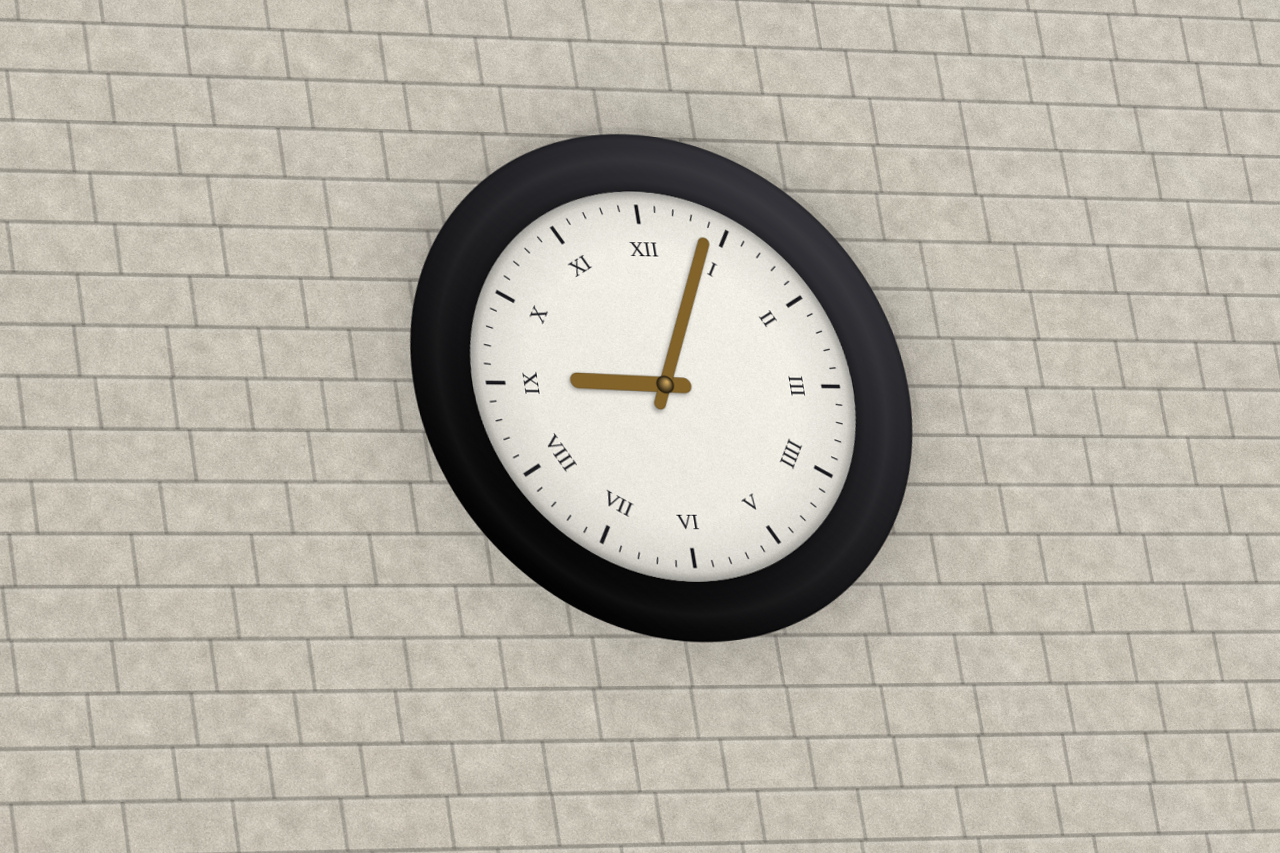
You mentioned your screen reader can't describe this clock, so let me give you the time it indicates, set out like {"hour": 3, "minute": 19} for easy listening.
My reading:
{"hour": 9, "minute": 4}
